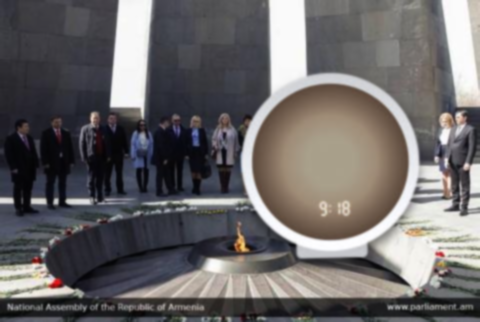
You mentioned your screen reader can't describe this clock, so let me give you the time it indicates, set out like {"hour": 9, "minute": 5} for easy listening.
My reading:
{"hour": 9, "minute": 18}
